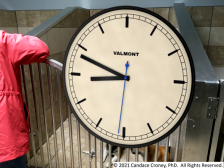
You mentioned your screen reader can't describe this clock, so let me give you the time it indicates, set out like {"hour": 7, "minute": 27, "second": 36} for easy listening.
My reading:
{"hour": 8, "minute": 48, "second": 31}
